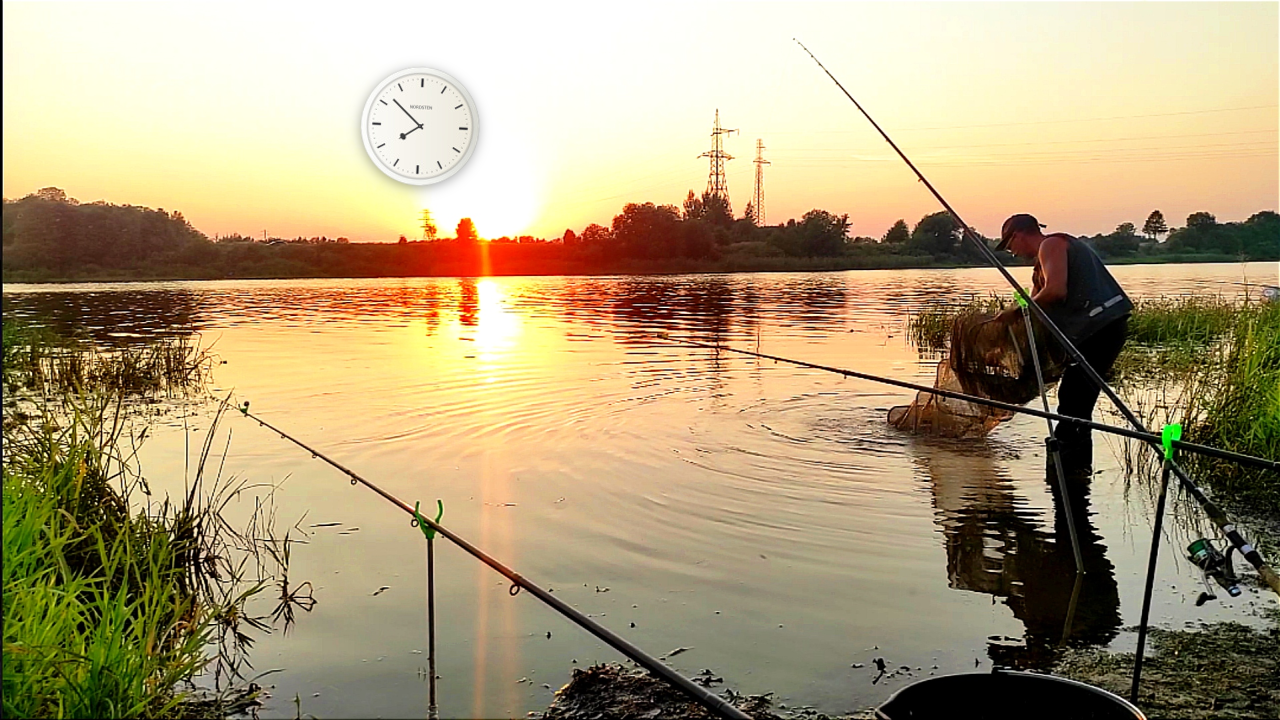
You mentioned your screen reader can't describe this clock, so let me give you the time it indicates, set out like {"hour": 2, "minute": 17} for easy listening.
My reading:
{"hour": 7, "minute": 52}
